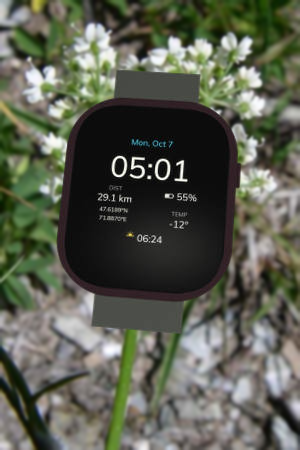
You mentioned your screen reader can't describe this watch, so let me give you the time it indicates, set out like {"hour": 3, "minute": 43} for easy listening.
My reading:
{"hour": 5, "minute": 1}
